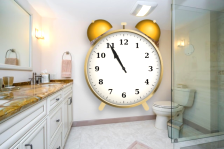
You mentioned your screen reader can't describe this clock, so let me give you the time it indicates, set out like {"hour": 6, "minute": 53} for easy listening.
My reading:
{"hour": 10, "minute": 55}
